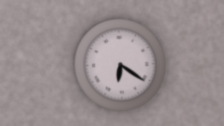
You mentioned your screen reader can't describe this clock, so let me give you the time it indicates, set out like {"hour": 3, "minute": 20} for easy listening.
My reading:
{"hour": 6, "minute": 21}
